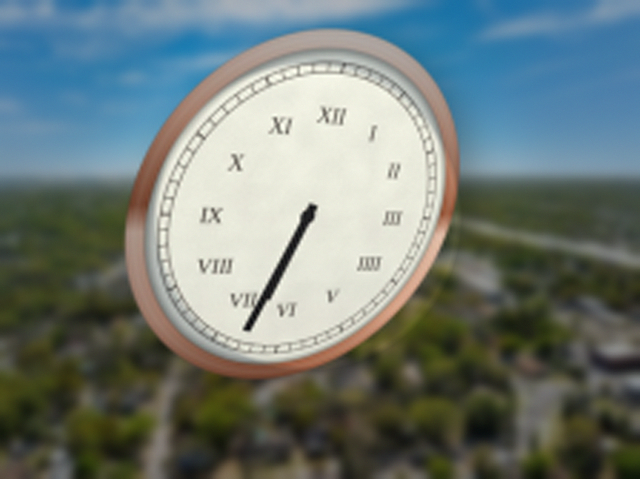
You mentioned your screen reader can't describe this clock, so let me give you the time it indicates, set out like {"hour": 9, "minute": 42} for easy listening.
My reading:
{"hour": 6, "minute": 33}
